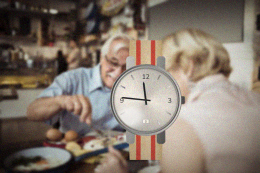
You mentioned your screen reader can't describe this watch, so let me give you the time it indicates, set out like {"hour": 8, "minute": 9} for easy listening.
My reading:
{"hour": 11, "minute": 46}
